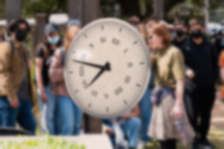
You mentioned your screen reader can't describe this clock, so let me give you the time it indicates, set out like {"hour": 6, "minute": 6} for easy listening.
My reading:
{"hour": 6, "minute": 43}
